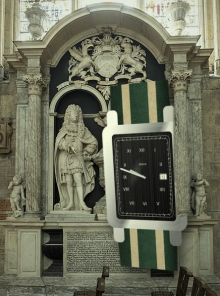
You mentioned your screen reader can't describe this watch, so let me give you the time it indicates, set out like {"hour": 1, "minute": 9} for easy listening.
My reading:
{"hour": 9, "minute": 48}
